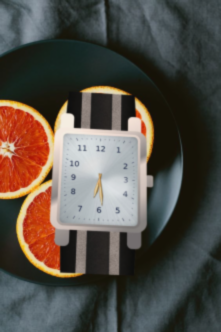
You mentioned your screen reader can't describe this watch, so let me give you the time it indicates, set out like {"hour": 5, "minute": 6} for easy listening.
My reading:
{"hour": 6, "minute": 29}
